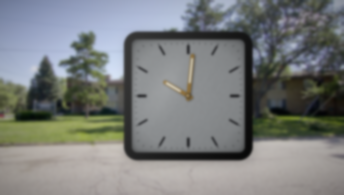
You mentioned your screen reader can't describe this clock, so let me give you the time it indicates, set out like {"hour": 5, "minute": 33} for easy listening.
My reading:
{"hour": 10, "minute": 1}
